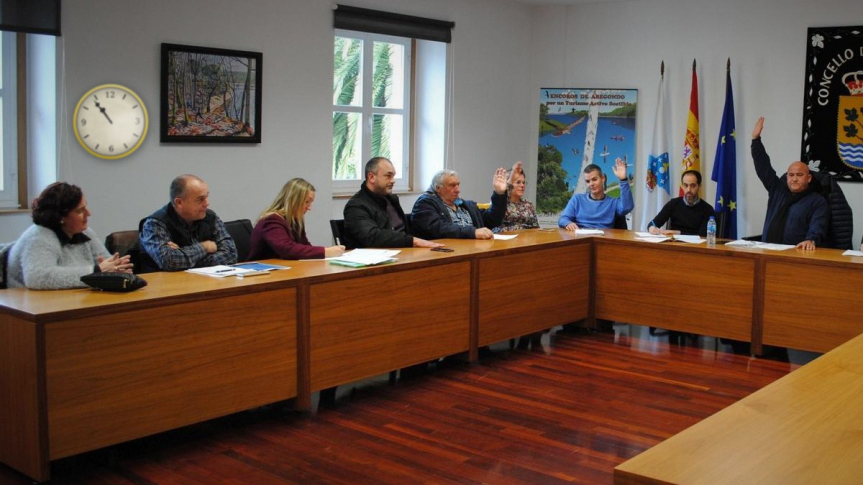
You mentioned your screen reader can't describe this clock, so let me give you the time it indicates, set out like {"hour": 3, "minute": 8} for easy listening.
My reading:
{"hour": 10, "minute": 54}
